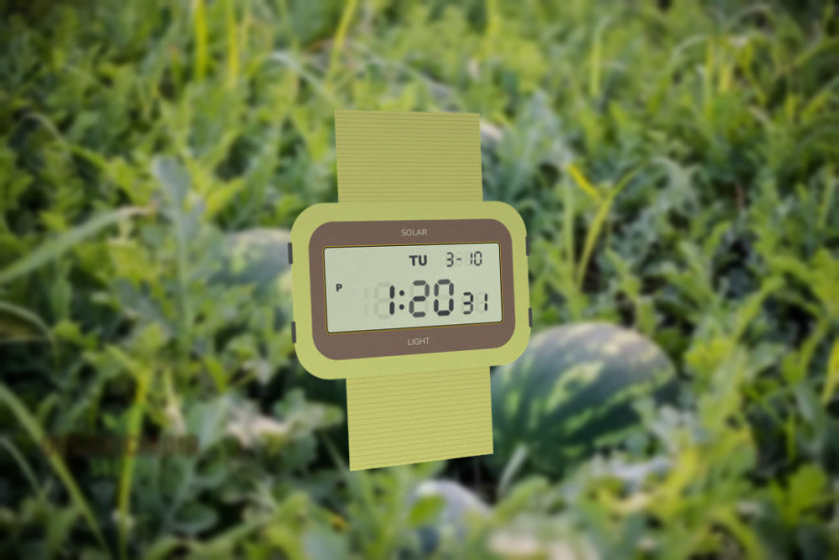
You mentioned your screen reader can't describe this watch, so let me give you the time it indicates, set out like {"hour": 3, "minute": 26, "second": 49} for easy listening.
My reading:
{"hour": 1, "minute": 20, "second": 31}
